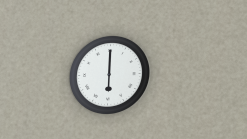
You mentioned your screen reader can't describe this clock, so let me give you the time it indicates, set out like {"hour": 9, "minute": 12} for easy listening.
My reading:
{"hour": 6, "minute": 0}
